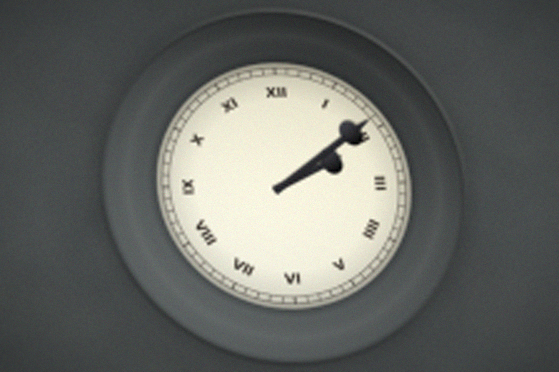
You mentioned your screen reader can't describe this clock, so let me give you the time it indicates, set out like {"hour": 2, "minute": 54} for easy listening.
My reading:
{"hour": 2, "minute": 9}
